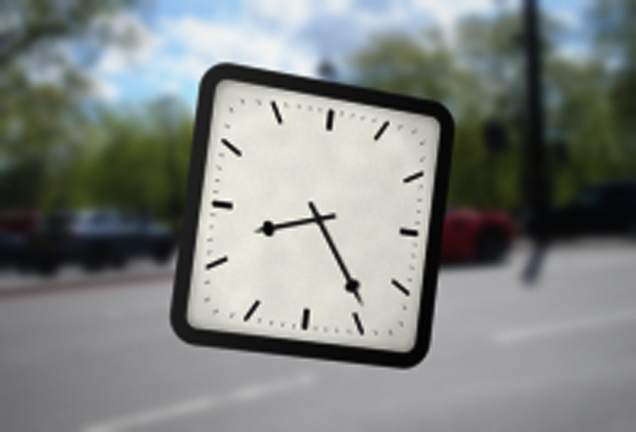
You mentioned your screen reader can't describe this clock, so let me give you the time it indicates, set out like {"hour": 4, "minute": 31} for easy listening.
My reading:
{"hour": 8, "minute": 24}
